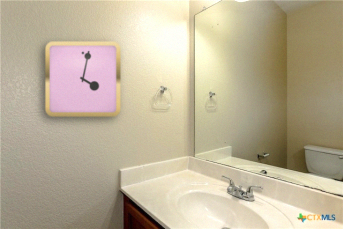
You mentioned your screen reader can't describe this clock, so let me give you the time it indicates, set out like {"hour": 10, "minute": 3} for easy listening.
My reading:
{"hour": 4, "minute": 2}
